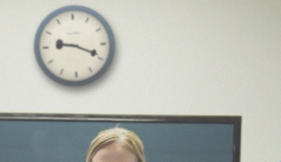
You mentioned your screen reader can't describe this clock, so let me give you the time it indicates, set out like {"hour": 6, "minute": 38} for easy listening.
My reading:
{"hour": 9, "minute": 19}
